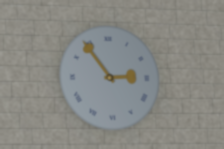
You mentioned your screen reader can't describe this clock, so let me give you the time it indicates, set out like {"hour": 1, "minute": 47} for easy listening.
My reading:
{"hour": 2, "minute": 54}
